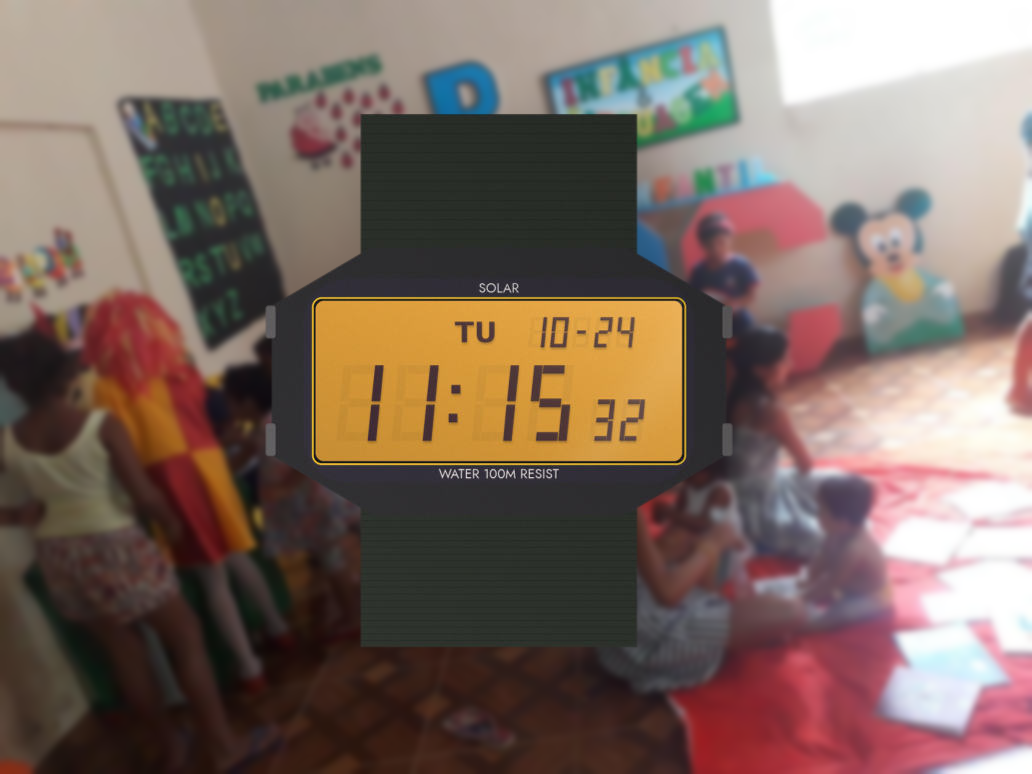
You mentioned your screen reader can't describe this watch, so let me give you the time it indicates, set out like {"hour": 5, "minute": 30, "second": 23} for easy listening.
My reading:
{"hour": 11, "minute": 15, "second": 32}
